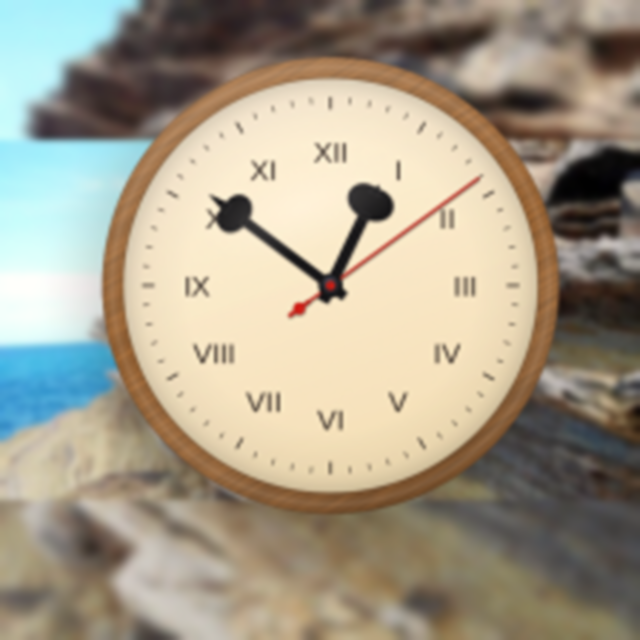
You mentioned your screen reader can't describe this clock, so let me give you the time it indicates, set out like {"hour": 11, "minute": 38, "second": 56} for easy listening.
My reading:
{"hour": 12, "minute": 51, "second": 9}
